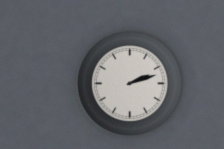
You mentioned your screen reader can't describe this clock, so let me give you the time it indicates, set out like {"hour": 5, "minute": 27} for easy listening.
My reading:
{"hour": 2, "minute": 12}
